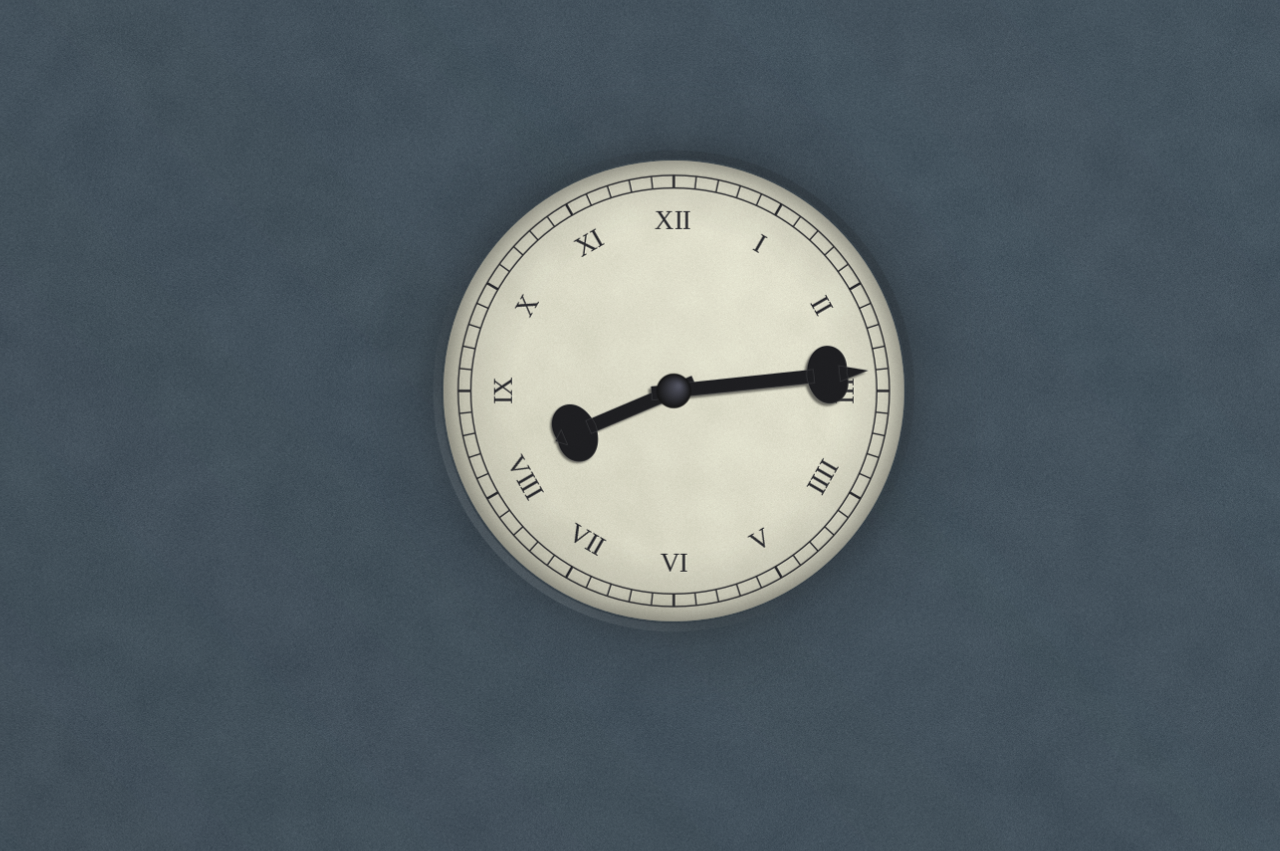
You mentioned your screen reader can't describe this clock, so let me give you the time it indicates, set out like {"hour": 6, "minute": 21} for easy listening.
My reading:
{"hour": 8, "minute": 14}
